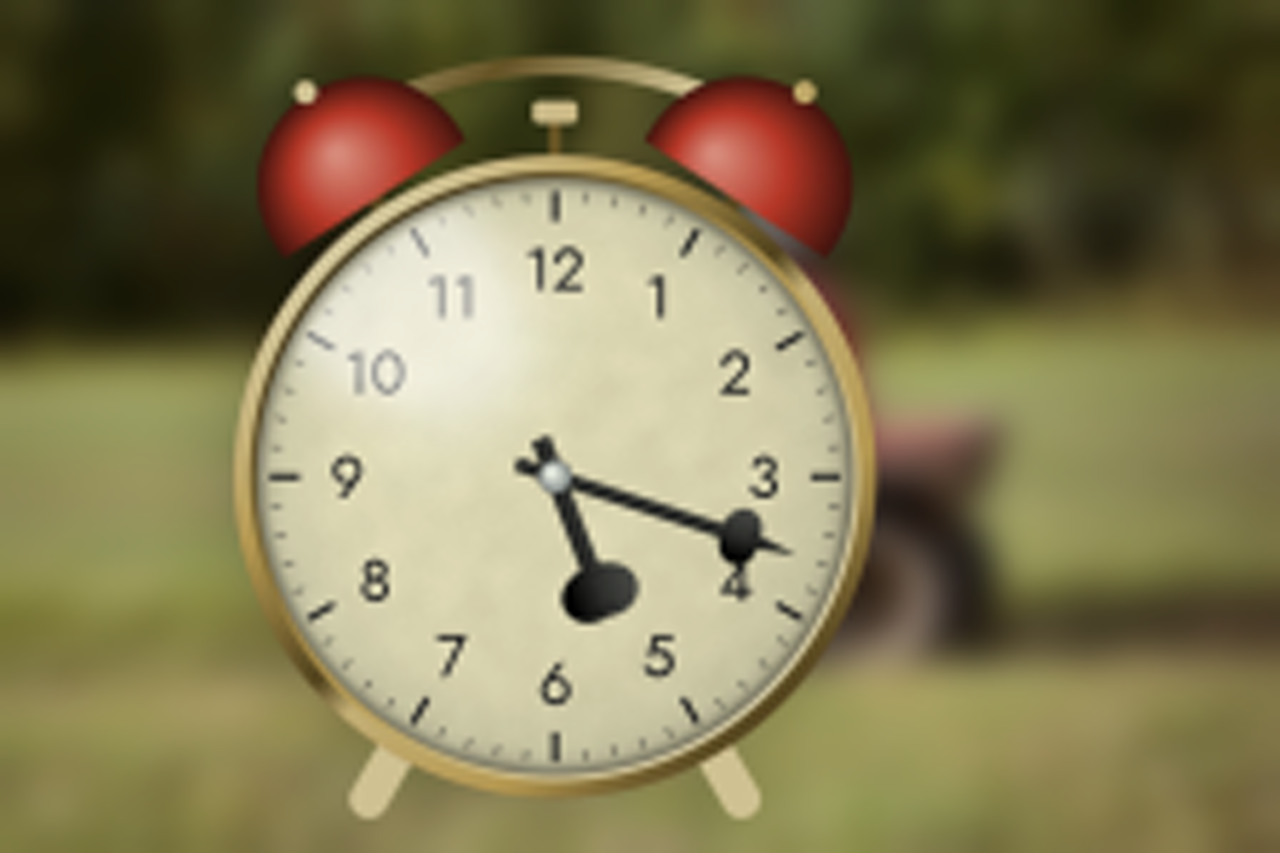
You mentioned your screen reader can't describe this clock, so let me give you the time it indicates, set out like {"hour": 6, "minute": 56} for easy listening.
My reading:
{"hour": 5, "minute": 18}
